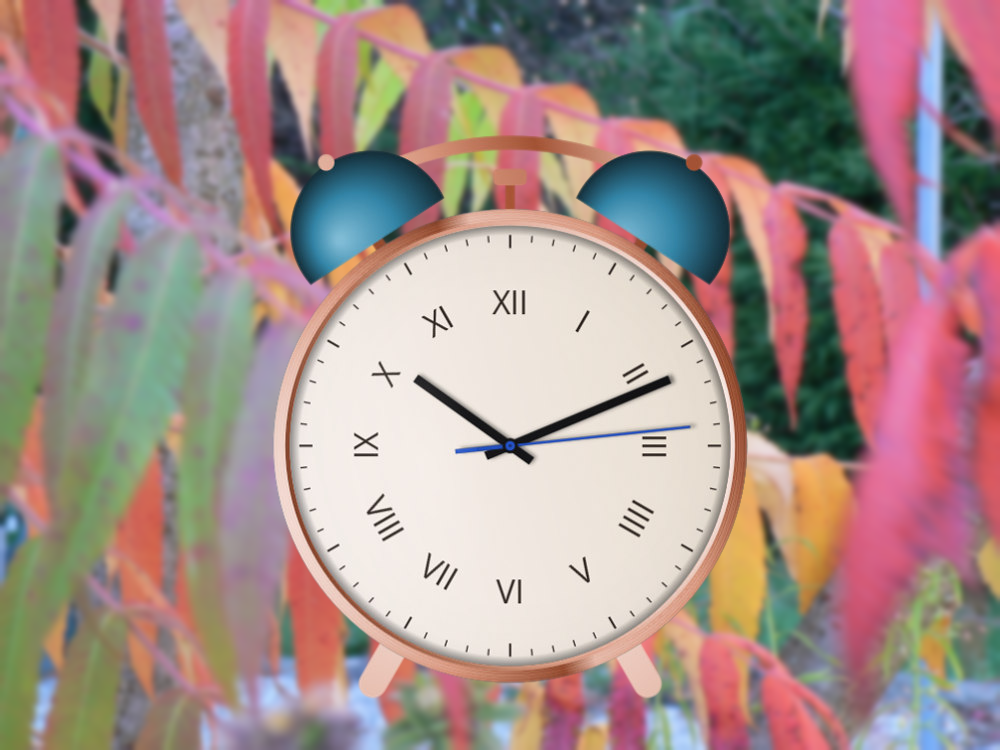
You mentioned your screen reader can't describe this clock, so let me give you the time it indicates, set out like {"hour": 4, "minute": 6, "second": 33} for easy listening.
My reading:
{"hour": 10, "minute": 11, "second": 14}
